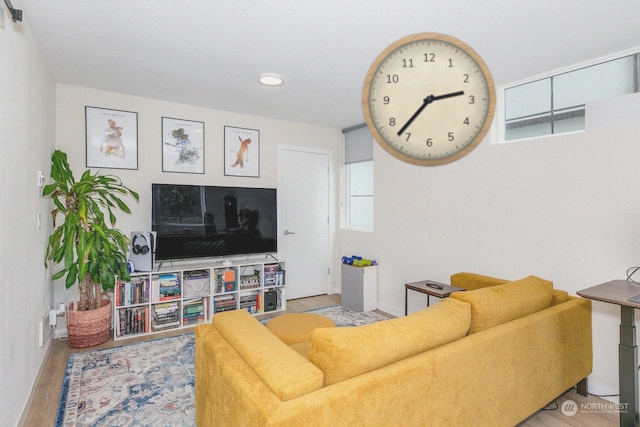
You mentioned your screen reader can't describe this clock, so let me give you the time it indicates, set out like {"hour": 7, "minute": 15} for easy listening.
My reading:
{"hour": 2, "minute": 37}
